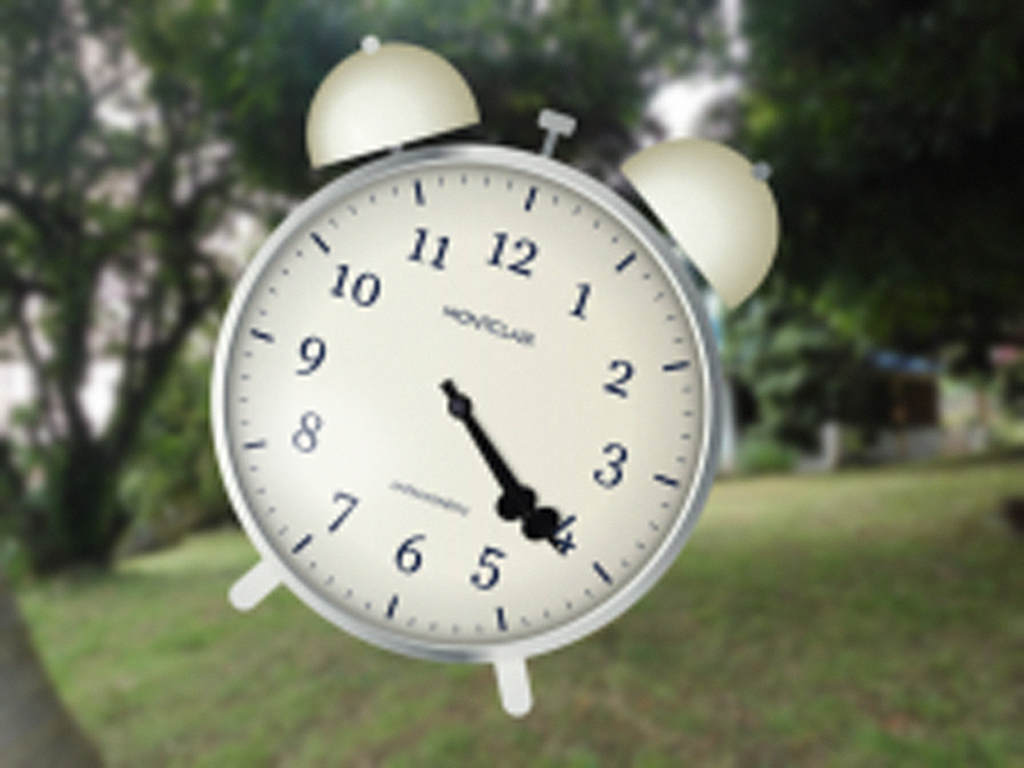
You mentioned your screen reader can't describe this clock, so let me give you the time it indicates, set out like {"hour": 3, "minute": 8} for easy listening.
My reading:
{"hour": 4, "minute": 21}
